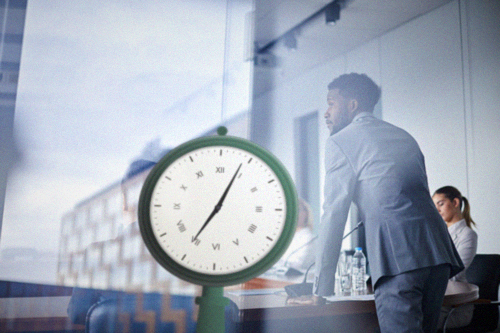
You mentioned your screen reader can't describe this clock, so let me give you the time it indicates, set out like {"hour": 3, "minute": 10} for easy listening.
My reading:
{"hour": 7, "minute": 4}
